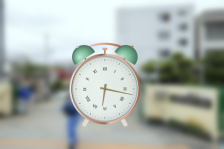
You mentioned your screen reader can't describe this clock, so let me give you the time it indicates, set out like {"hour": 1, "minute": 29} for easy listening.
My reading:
{"hour": 6, "minute": 17}
